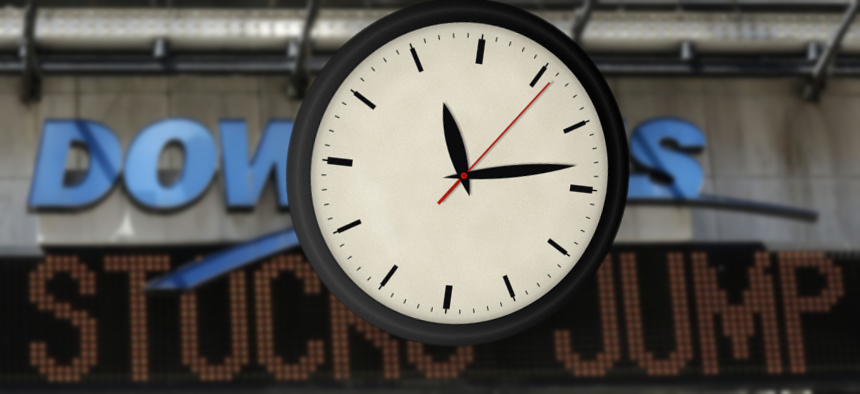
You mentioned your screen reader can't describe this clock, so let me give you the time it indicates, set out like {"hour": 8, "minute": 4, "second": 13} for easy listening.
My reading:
{"hour": 11, "minute": 13, "second": 6}
